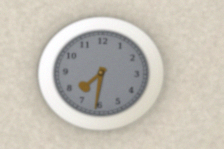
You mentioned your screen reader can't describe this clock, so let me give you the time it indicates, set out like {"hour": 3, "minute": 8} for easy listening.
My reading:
{"hour": 7, "minute": 31}
